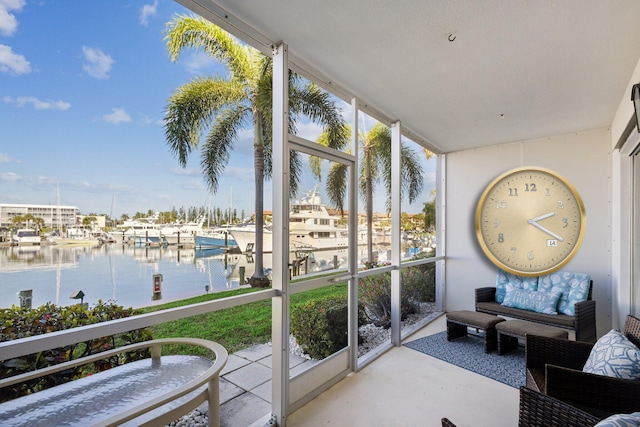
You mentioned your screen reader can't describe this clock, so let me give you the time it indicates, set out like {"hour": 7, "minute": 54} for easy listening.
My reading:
{"hour": 2, "minute": 20}
